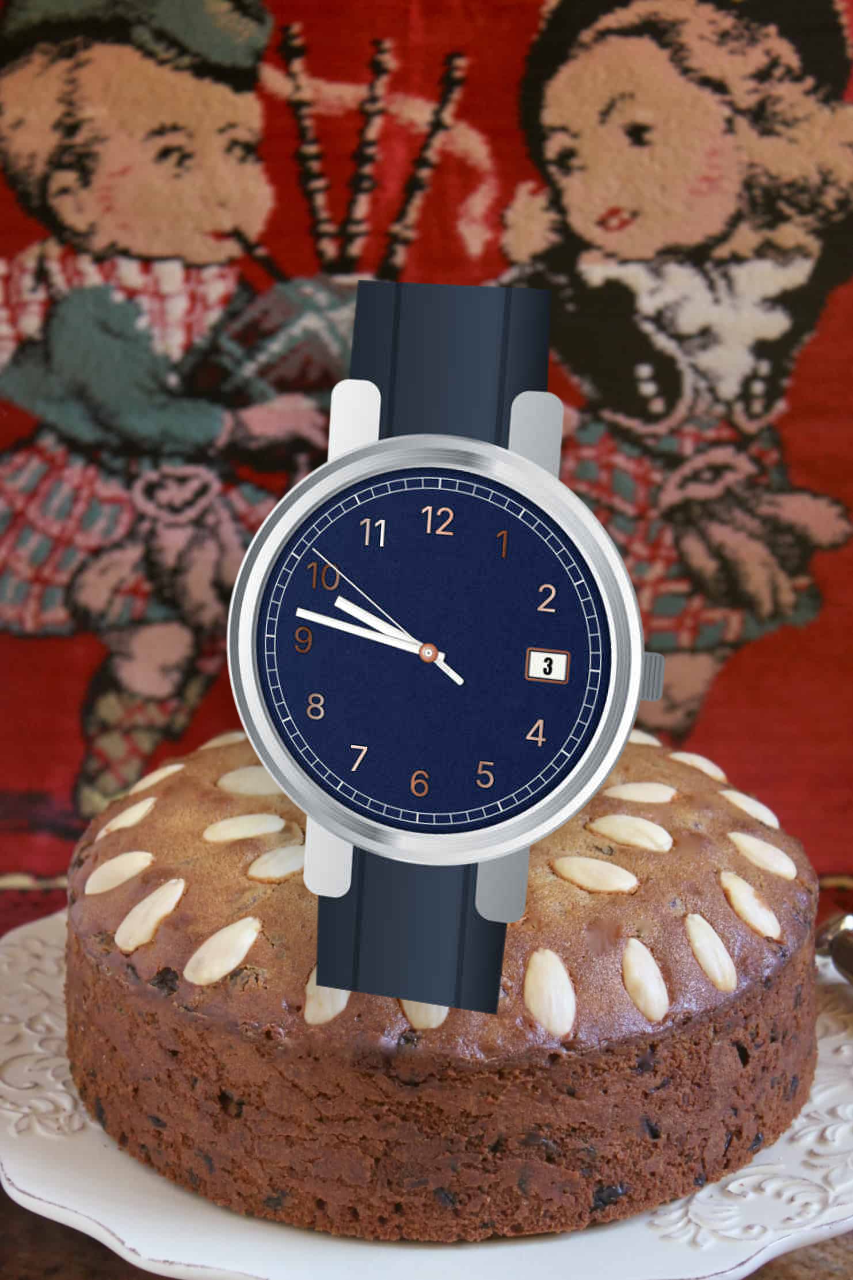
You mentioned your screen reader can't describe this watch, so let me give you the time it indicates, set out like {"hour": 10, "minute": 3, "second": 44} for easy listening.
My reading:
{"hour": 9, "minute": 46, "second": 51}
